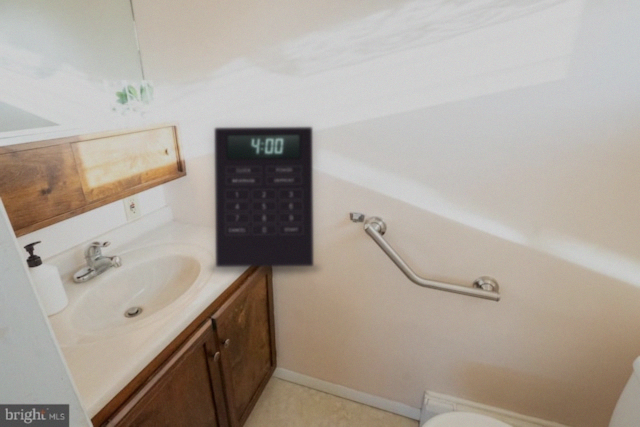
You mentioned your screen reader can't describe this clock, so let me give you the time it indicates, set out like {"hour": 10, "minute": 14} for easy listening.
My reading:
{"hour": 4, "minute": 0}
